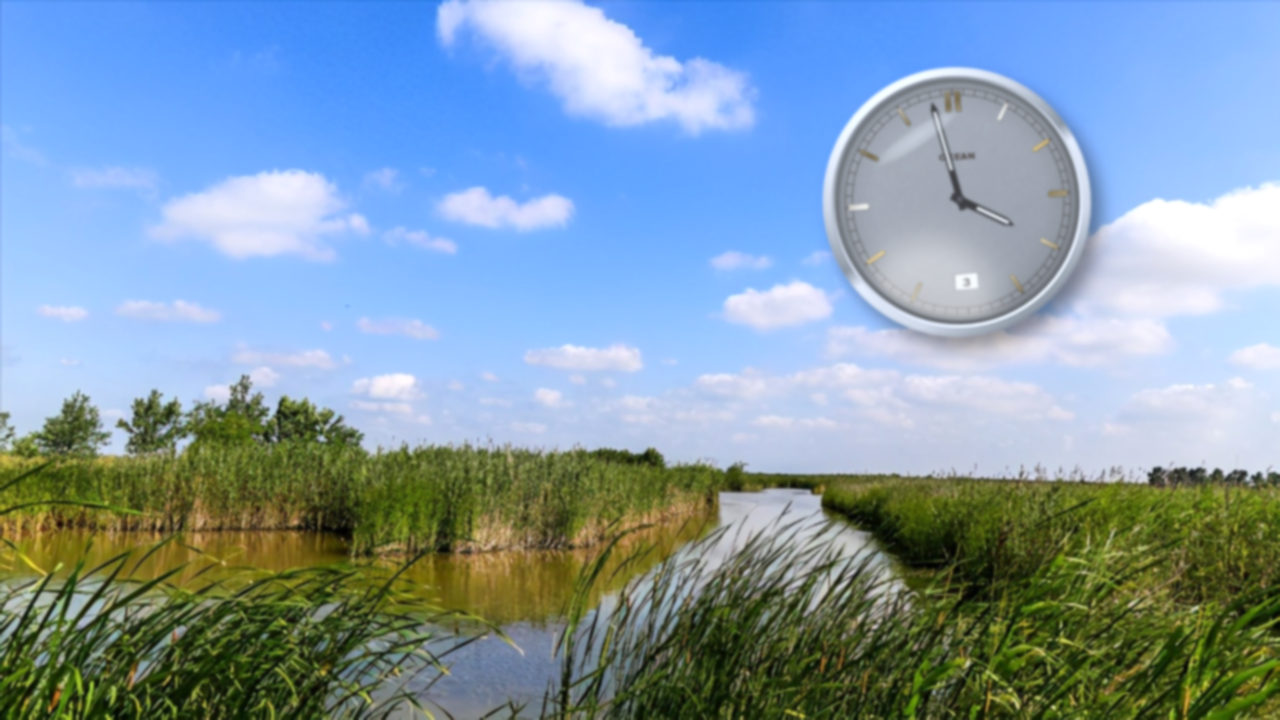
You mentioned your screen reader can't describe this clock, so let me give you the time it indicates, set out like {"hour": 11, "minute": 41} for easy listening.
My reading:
{"hour": 3, "minute": 58}
